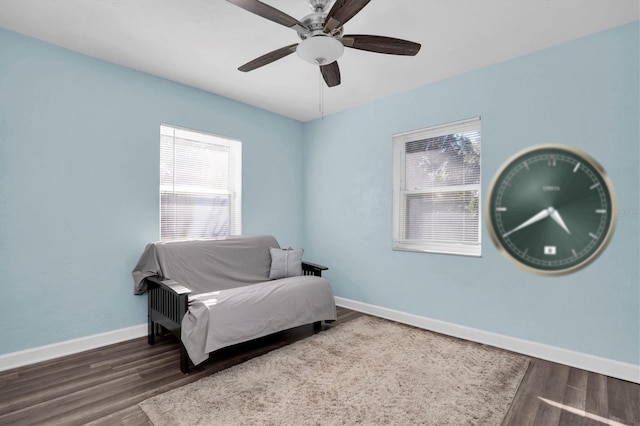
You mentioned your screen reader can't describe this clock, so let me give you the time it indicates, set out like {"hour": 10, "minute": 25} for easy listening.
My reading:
{"hour": 4, "minute": 40}
